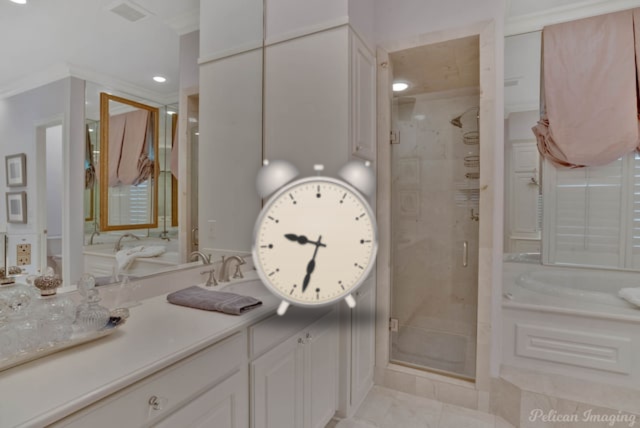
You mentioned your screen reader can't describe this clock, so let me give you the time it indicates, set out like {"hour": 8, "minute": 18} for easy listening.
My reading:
{"hour": 9, "minute": 33}
